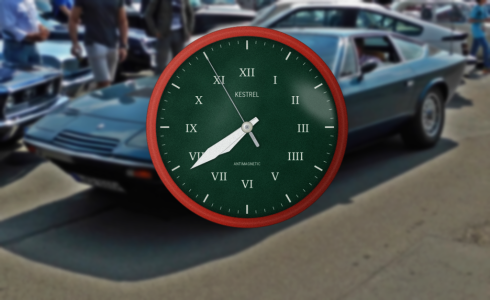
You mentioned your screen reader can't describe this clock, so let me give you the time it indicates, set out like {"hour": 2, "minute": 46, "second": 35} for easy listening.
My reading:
{"hour": 7, "minute": 38, "second": 55}
